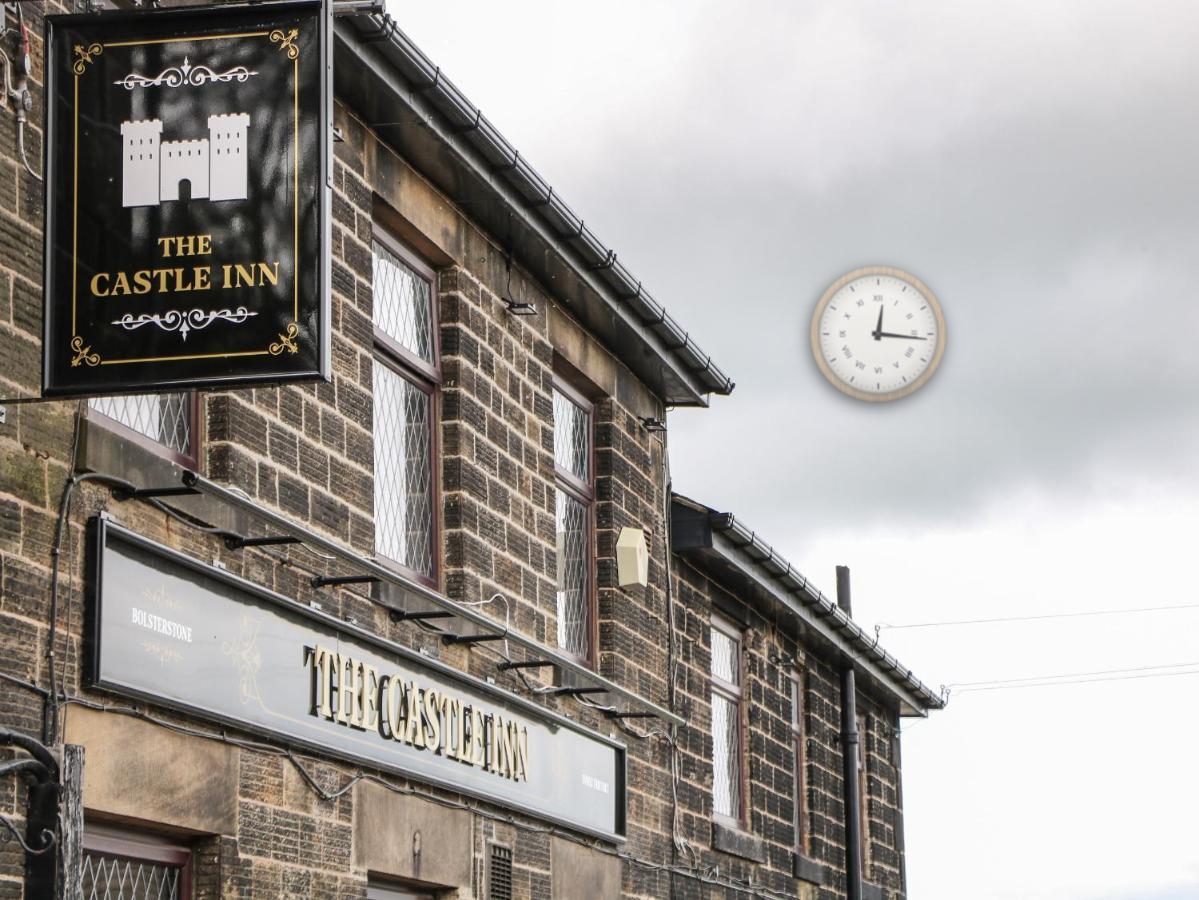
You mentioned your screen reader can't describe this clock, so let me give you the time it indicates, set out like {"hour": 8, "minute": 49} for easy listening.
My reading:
{"hour": 12, "minute": 16}
